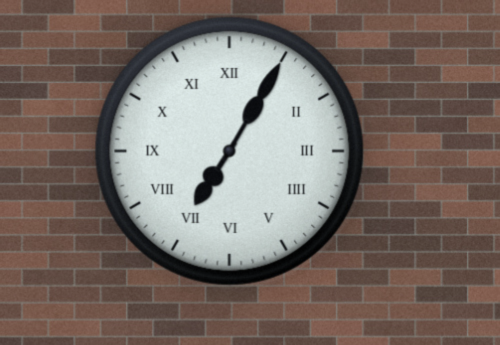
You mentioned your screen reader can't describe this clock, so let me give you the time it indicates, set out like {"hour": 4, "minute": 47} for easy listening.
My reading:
{"hour": 7, "minute": 5}
